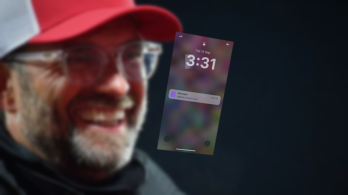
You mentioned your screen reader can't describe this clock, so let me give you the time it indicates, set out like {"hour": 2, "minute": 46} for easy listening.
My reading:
{"hour": 3, "minute": 31}
